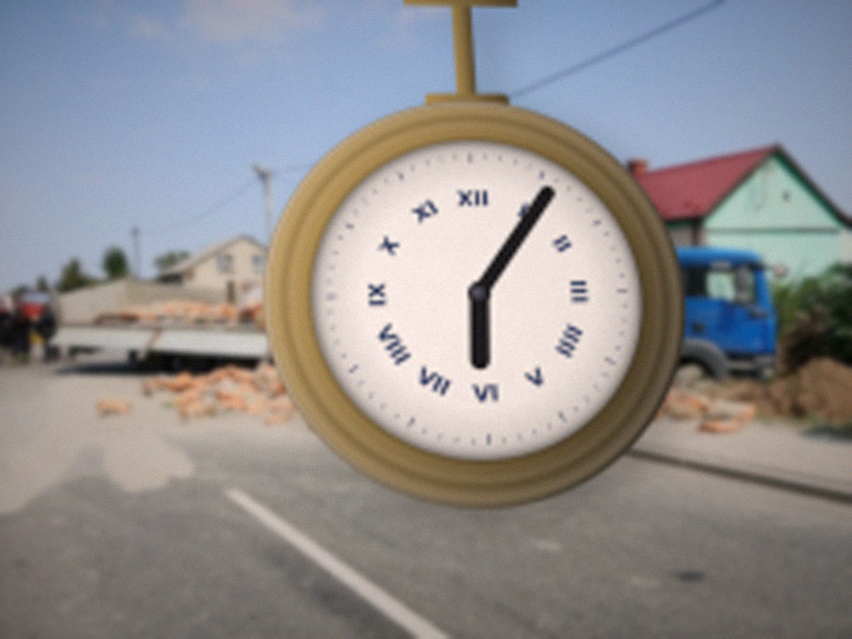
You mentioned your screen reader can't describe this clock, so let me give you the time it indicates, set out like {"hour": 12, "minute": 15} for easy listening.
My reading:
{"hour": 6, "minute": 6}
